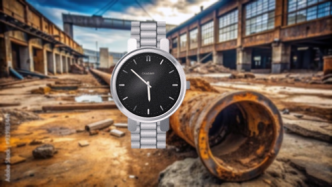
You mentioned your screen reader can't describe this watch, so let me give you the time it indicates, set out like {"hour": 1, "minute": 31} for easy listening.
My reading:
{"hour": 5, "minute": 52}
